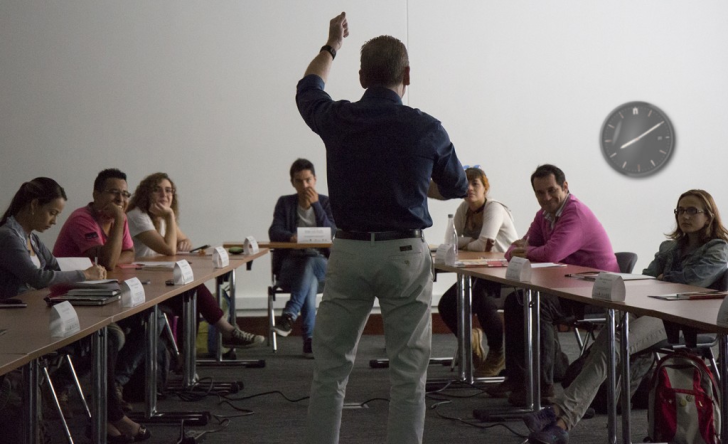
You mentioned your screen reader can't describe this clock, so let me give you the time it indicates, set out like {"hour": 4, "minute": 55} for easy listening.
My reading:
{"hour": 8, "minute": 10}
